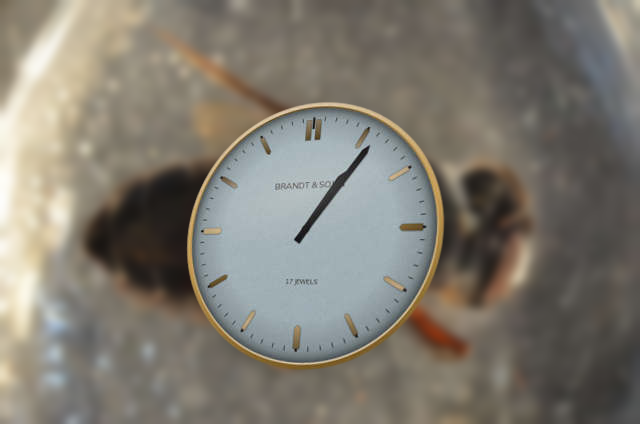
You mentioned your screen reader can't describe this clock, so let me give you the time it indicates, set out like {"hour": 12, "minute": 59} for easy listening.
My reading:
{"hour": 1, "minute": 6}
